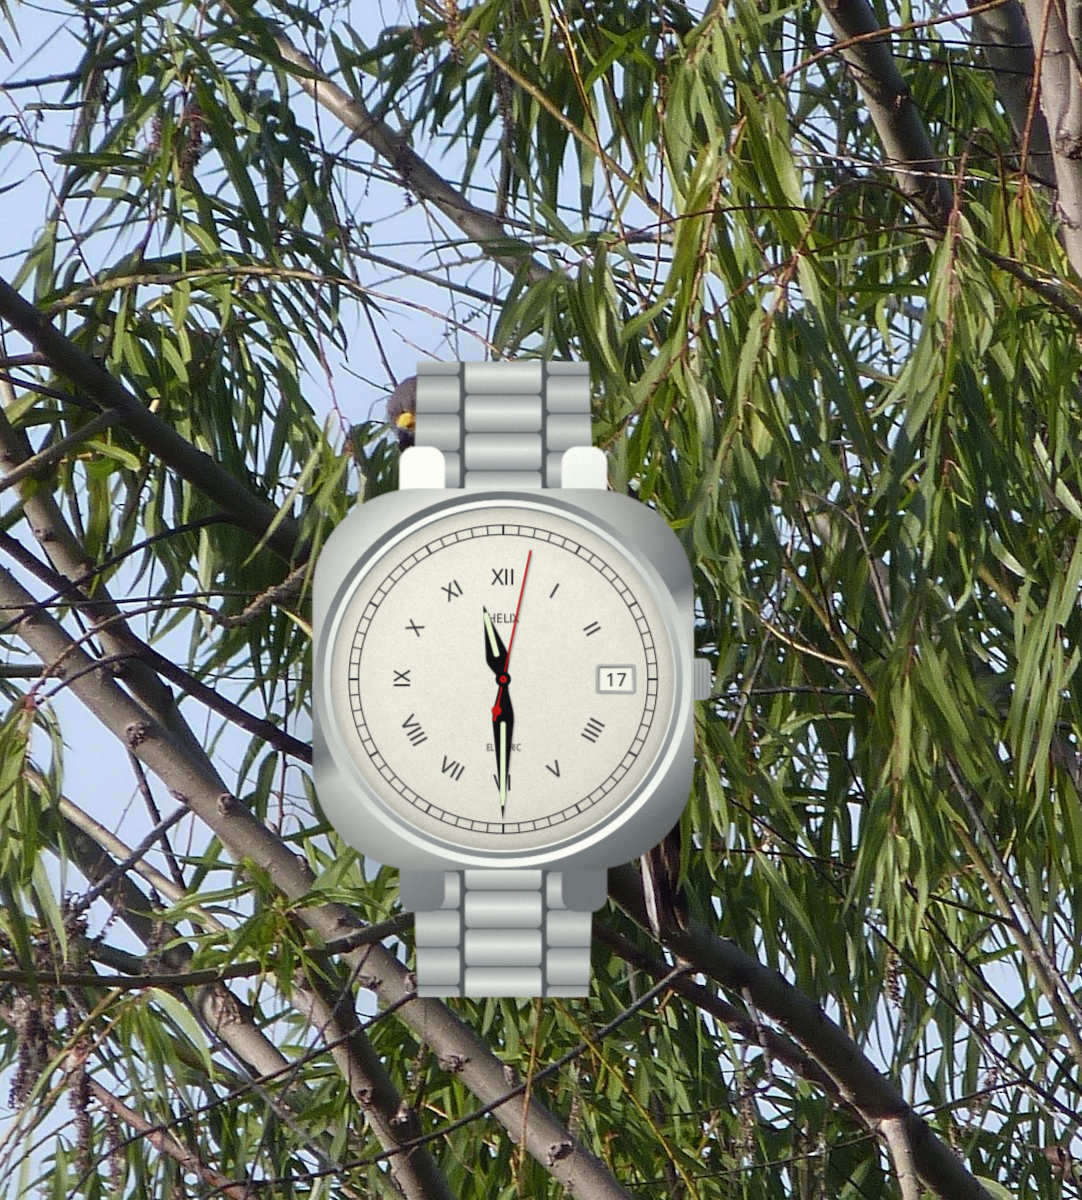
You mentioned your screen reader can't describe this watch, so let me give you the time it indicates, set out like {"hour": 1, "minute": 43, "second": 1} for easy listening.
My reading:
{"hour": 11, "minute": 30, "second": 2}
